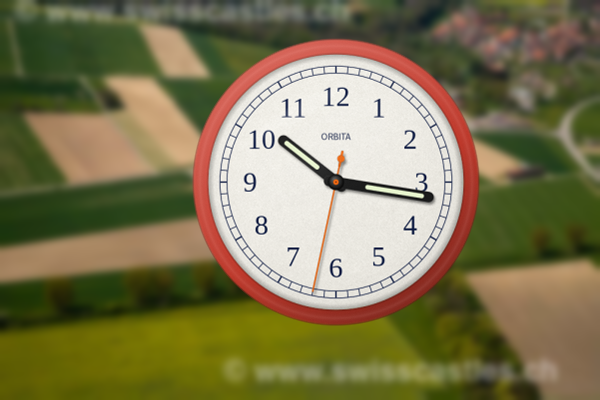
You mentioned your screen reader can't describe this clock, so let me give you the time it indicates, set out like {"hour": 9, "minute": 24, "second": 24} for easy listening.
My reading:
{"hour": 10, "minute": 16, "second": 32}
